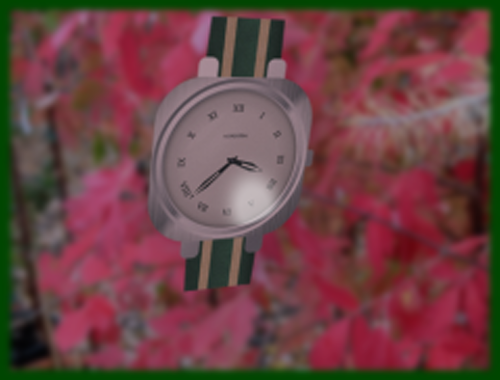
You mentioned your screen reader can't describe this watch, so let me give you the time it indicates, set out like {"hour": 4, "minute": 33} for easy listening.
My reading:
{"hour": 3, "minute": 38}
